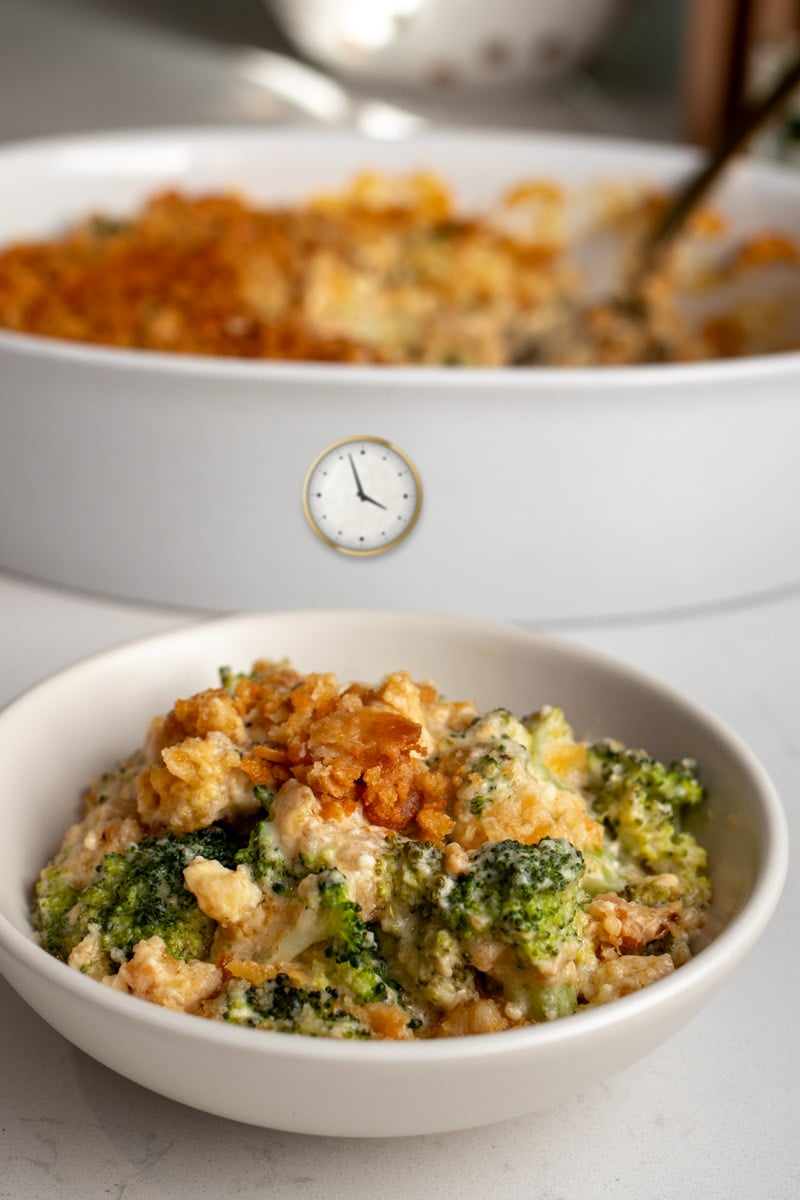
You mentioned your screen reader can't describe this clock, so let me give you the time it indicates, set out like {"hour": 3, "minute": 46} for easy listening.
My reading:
{"hour": 3, "minute": 57}
